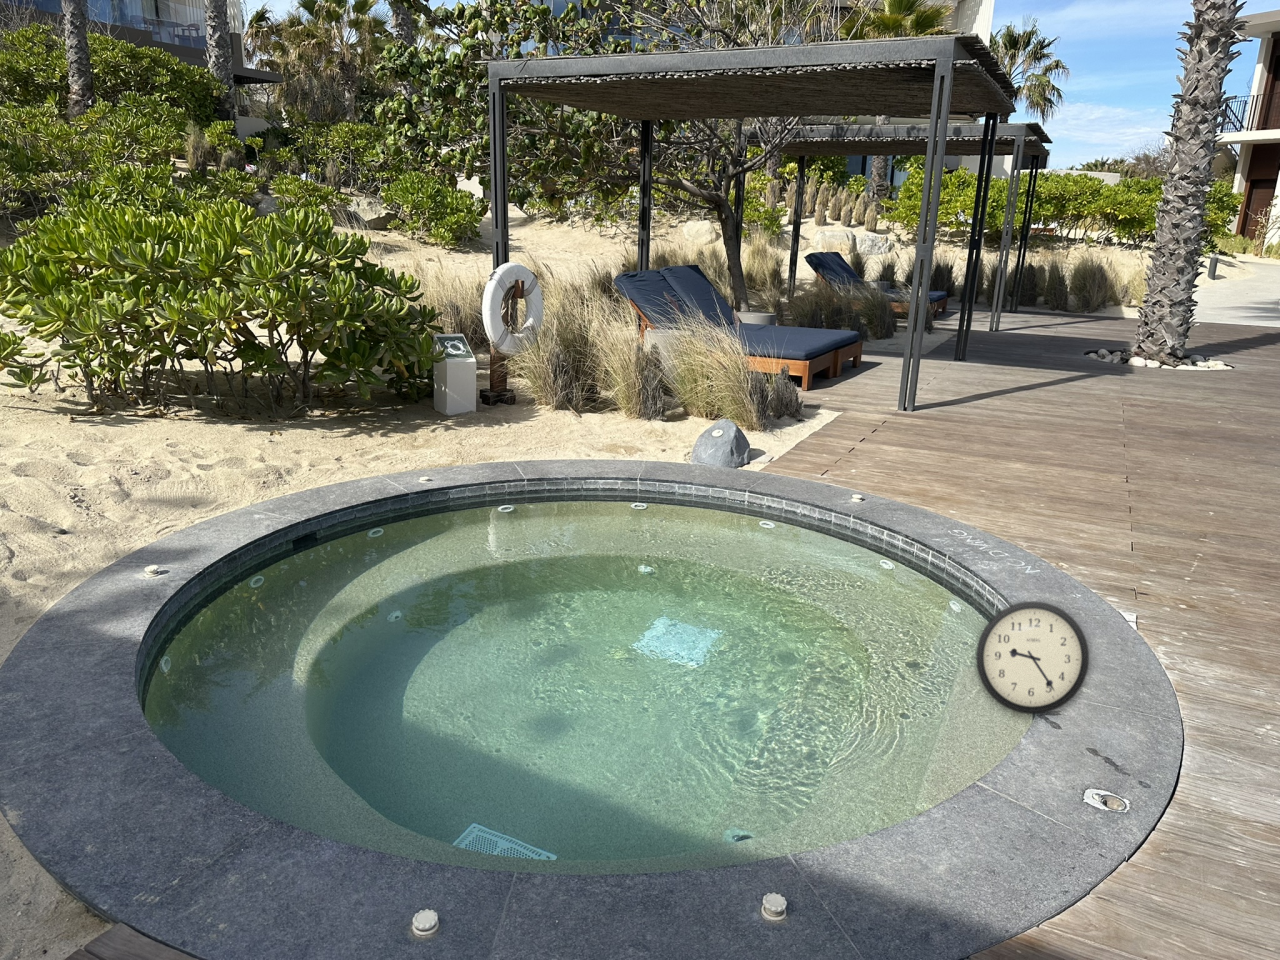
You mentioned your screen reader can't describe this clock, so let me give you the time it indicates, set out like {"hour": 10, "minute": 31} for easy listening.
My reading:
{"hour": 9, "minute": 24}
